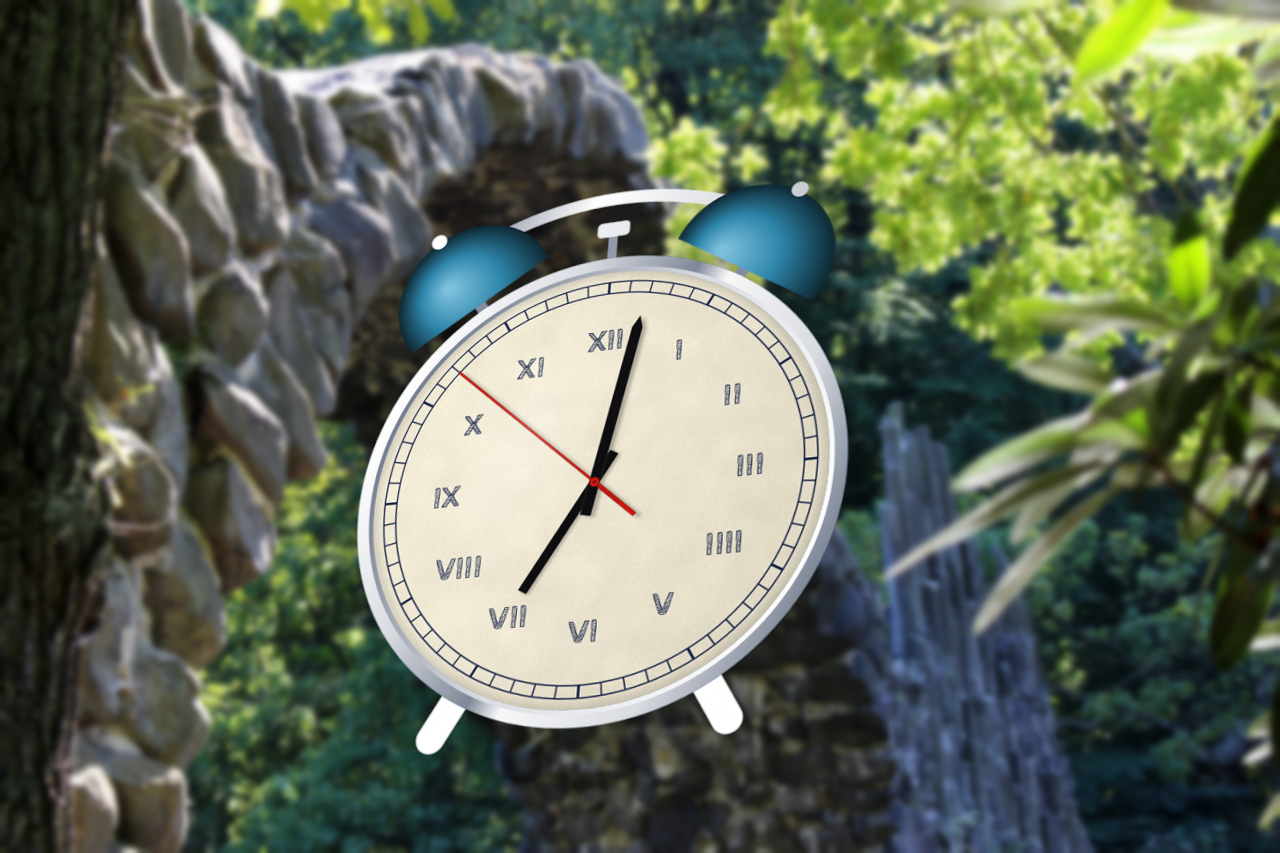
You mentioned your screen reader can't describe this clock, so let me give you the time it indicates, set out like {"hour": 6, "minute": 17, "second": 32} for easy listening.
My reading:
{"hour": 7, "minute": 1, "second": 52}
